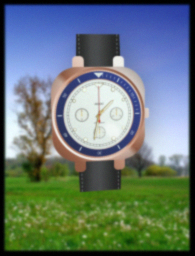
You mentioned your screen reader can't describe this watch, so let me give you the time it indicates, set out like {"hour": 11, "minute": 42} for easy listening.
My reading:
{"hour": 1, "minute": 32}
